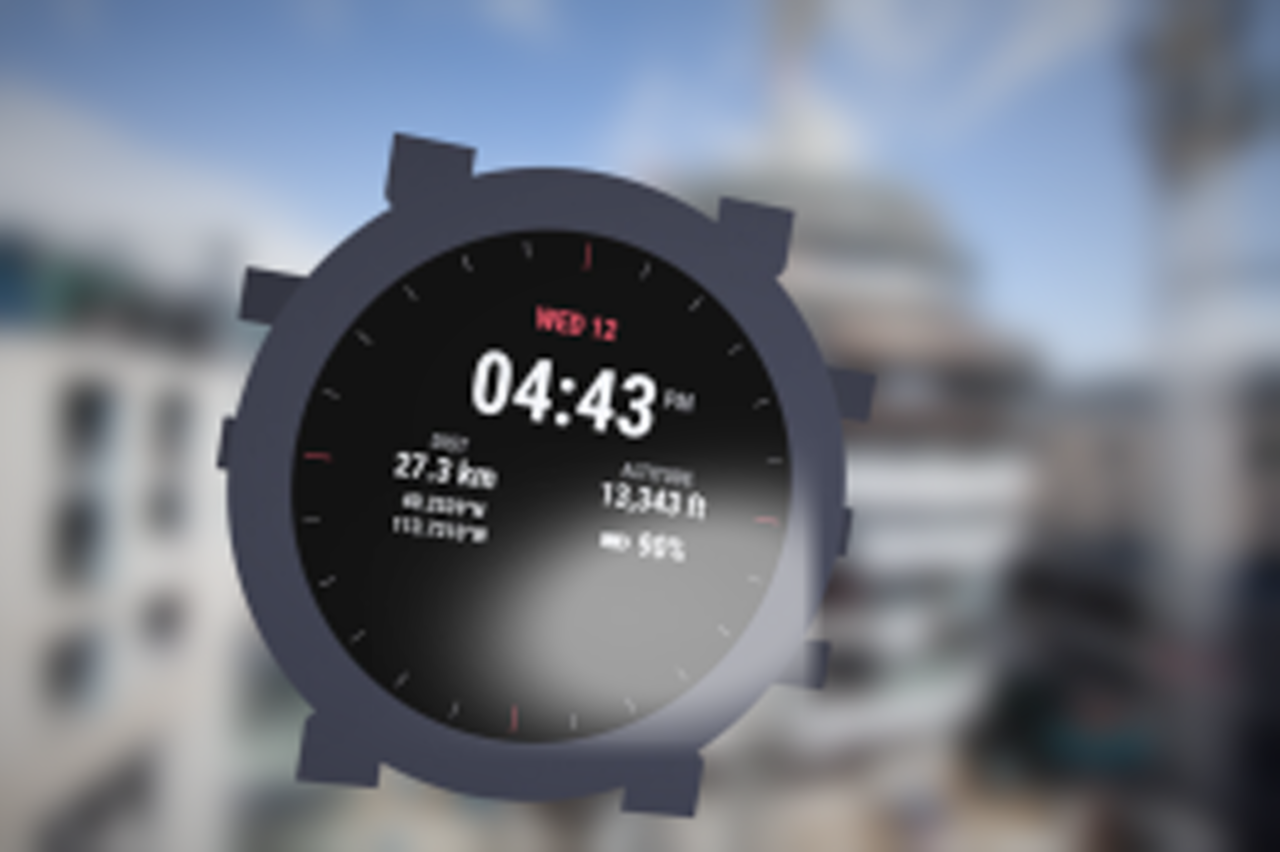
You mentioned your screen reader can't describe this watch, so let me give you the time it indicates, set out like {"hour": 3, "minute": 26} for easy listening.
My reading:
{"hour": 4, "minute": 43}
